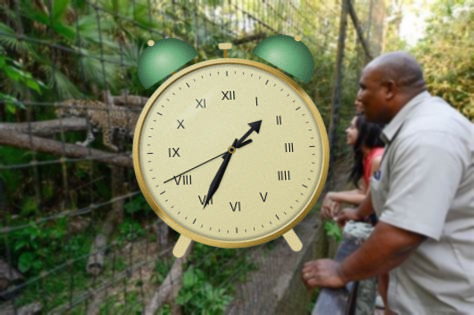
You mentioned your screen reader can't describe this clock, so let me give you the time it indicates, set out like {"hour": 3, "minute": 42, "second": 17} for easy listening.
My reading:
{"hour": 1, "minute": 34, "second": 41}
